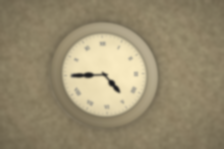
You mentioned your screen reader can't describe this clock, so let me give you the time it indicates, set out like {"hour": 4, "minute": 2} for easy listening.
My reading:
{"hour": 4, "minute": 45}
